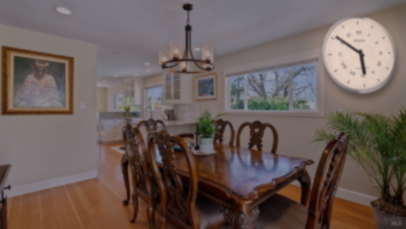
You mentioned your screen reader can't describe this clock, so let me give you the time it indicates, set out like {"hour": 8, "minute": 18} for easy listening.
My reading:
{"hour": 5, "minute": 51}
